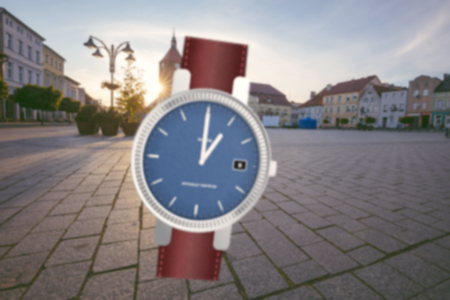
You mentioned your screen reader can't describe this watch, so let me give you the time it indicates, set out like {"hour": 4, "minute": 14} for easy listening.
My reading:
{"hour": 1, "minute": 0}
